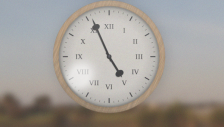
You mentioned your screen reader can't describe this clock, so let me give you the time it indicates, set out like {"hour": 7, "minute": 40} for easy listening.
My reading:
{"hour": 4, "minute": 56}
